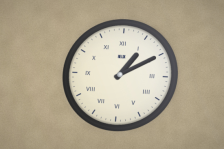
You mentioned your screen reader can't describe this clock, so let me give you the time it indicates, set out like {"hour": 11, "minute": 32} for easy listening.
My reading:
{"hour": 1, "minute": 10}
